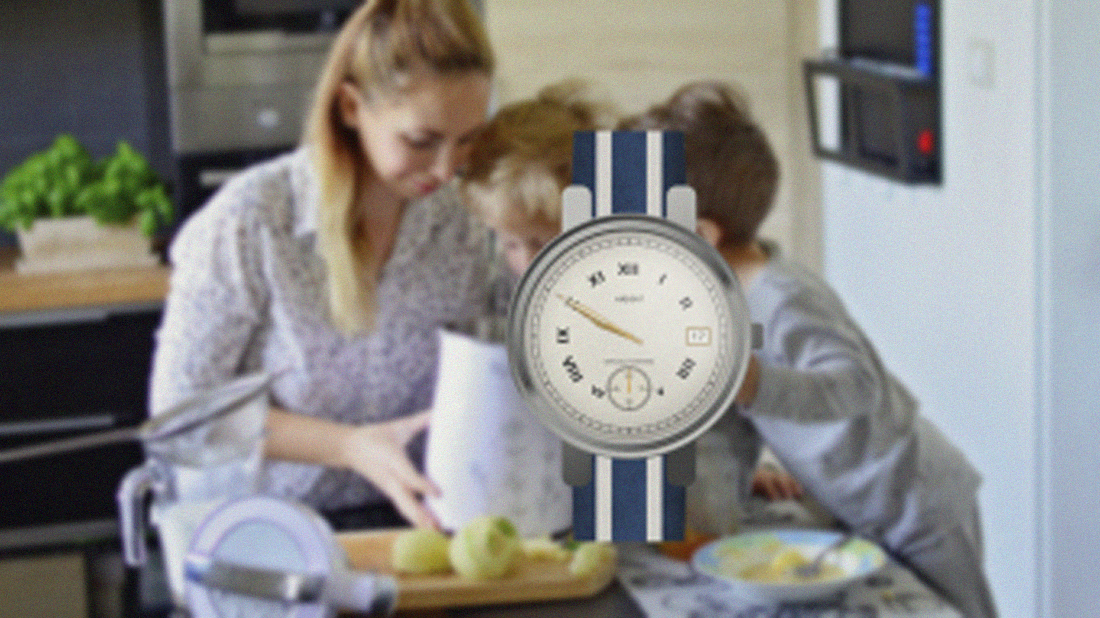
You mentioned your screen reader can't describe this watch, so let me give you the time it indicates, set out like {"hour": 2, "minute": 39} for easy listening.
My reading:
{"hour": 9, "minute": 50}
